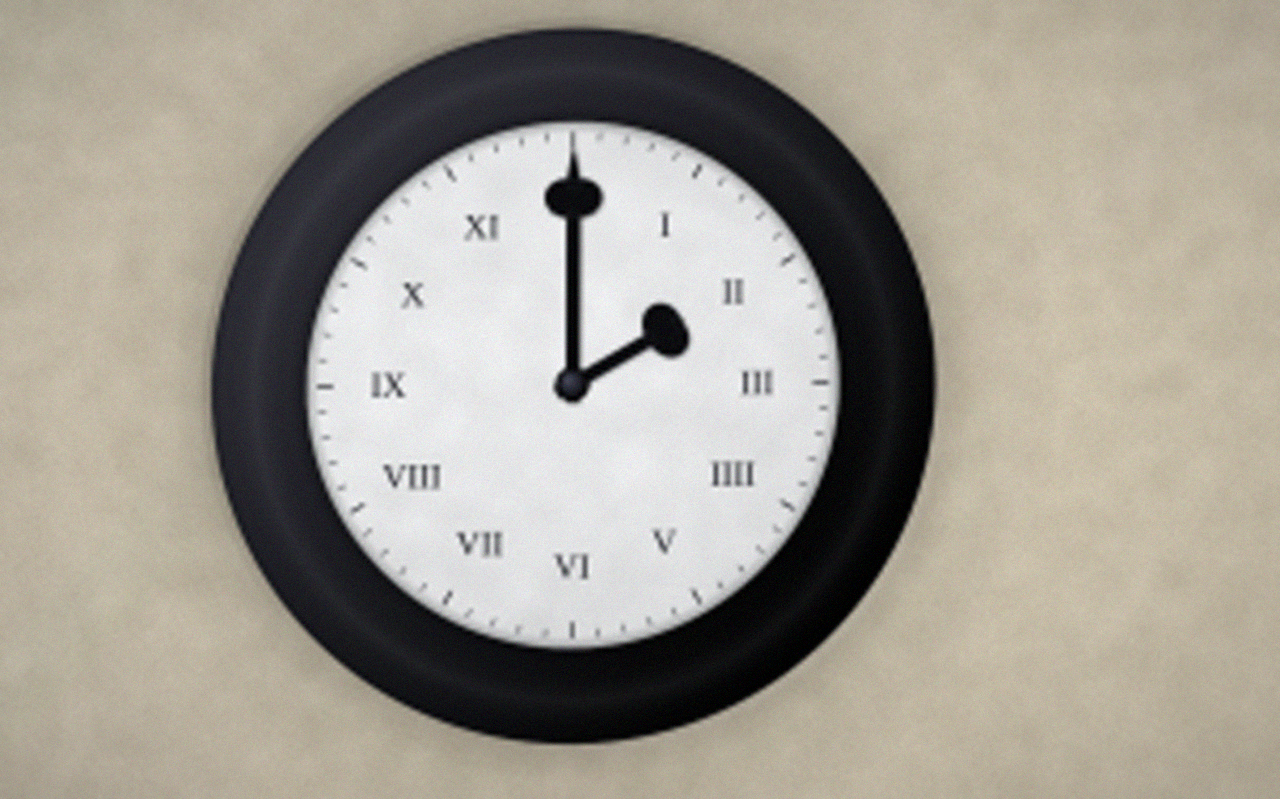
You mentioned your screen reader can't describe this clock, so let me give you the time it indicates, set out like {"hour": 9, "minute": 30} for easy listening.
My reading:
{"hour": 2, "minute": 0}
